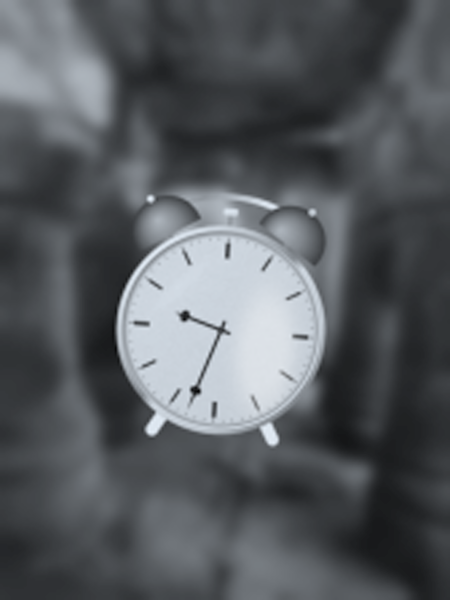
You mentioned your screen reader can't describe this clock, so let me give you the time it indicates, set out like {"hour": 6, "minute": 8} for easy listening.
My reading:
{"hour": 9, "minute": 33}
